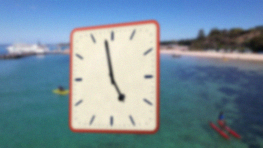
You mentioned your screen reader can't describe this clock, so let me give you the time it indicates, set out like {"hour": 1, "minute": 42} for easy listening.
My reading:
{"hour": 4, "minute": 58}
